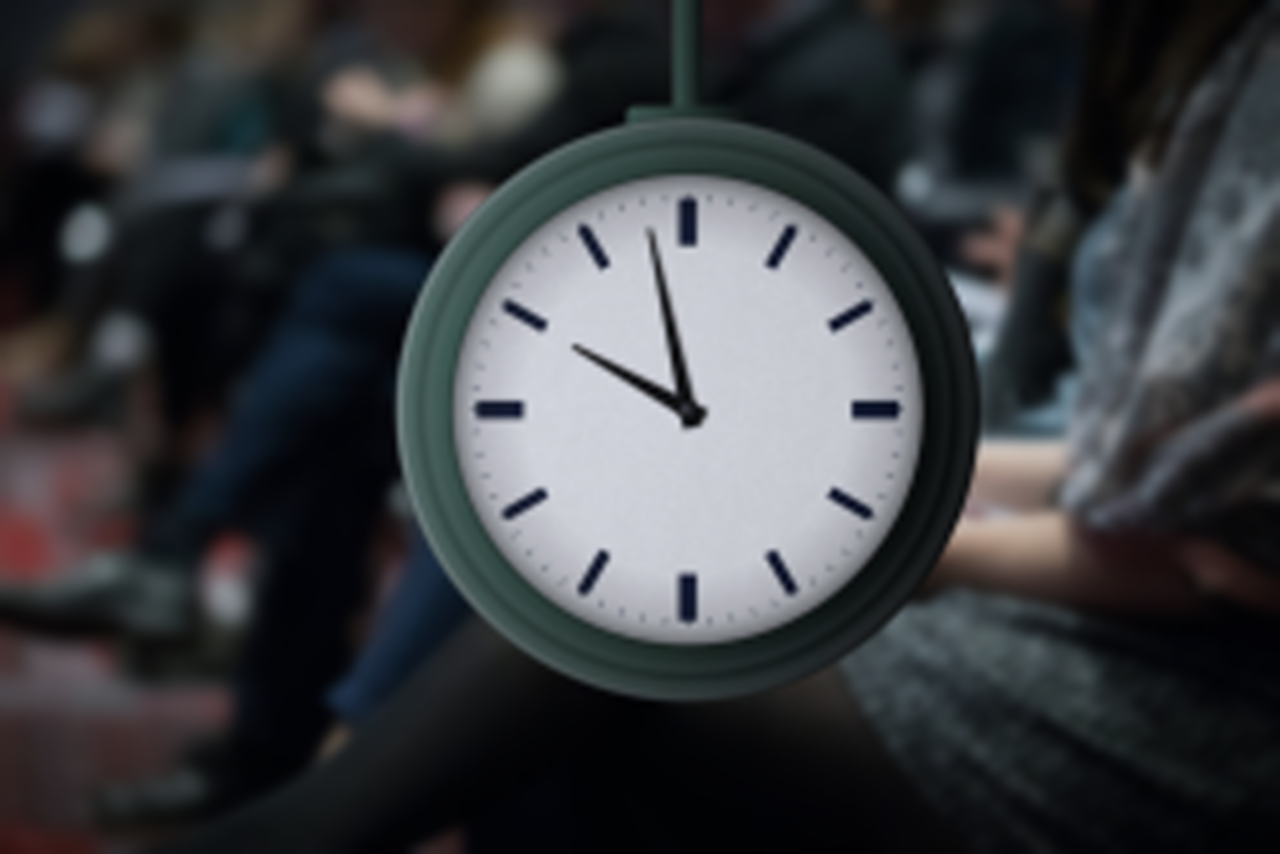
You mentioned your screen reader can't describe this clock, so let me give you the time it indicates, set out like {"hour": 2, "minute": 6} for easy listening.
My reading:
{"hour": 9, "minute": 58}
